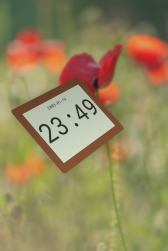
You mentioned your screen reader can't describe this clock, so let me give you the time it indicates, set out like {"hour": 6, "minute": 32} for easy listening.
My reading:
{"hour": 23, "minute": 49}
